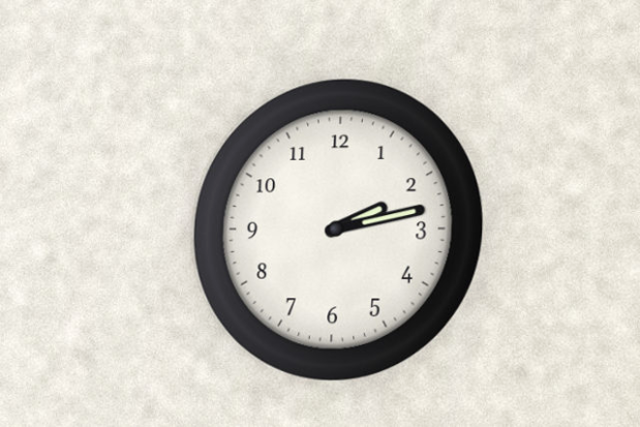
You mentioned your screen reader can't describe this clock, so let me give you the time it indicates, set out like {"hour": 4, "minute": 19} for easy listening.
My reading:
{"hour": 2, "minute": 13}
